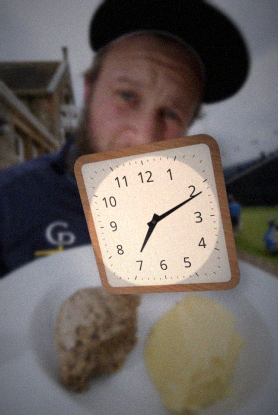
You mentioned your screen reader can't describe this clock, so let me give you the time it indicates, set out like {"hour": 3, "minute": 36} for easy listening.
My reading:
{"hour": 7, "minute": 11}
